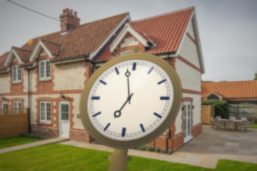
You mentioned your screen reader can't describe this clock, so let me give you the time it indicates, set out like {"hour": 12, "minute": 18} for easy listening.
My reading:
{"hour": 6, "minute": 58}
